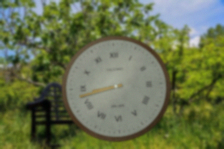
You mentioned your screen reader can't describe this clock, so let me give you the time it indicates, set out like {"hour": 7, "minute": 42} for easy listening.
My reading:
{"hour": 8, "minute": 43}
